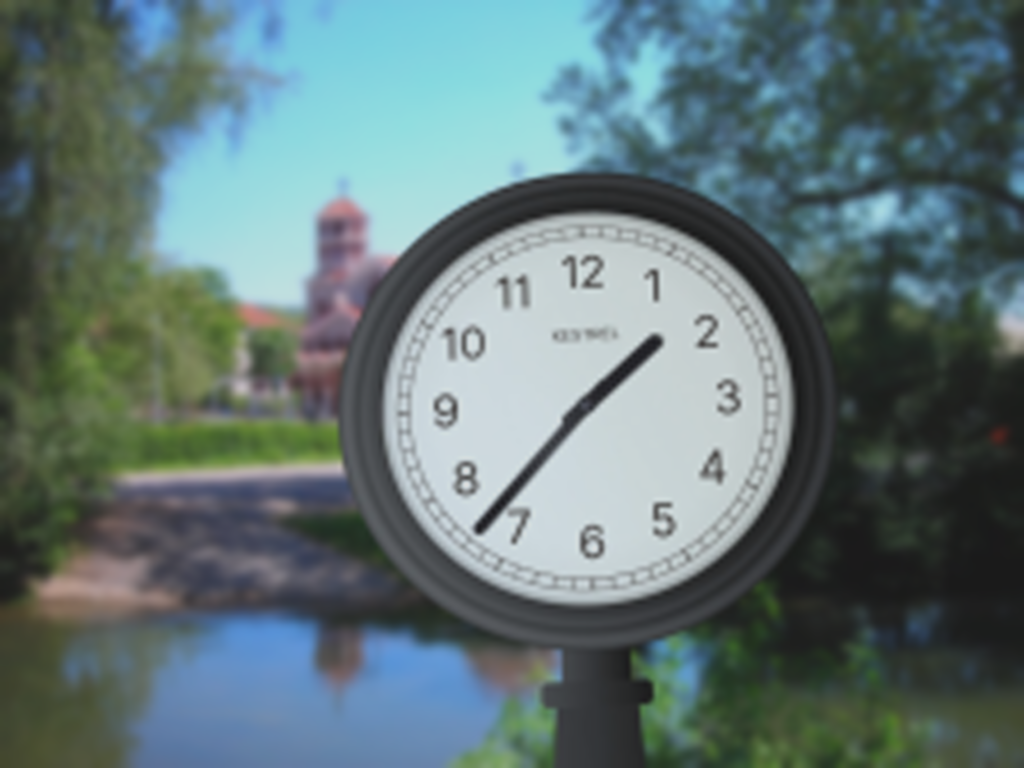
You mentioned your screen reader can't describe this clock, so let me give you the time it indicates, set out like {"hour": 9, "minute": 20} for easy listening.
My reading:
{"hour": 1, "minute": 37}
